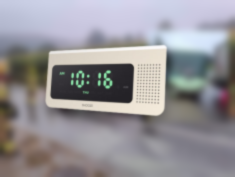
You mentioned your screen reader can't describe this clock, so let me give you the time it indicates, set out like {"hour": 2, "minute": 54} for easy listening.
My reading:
{"hour": 10, "minute": 16}
